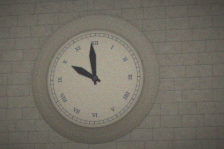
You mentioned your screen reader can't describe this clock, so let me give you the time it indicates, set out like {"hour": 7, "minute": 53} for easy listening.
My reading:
{"hour": 9, "minute": 59}
